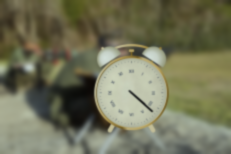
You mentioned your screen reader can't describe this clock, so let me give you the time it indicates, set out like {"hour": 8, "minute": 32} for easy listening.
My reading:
{"hour": 4, "minute": 22}
